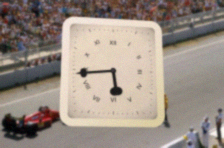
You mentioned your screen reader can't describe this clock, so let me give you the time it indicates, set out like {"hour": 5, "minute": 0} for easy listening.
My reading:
{"hour": 5, "minute": 44}
